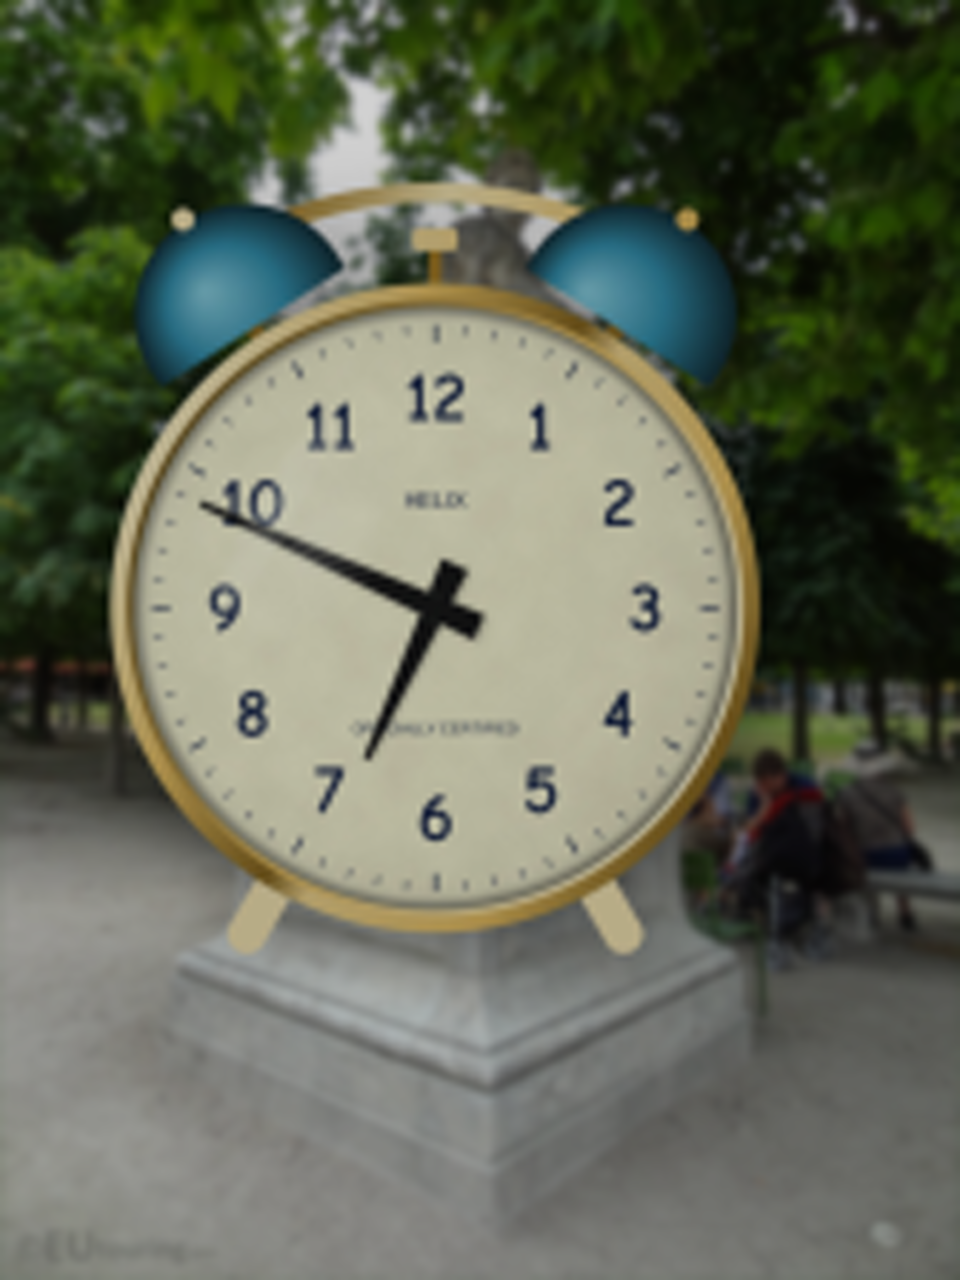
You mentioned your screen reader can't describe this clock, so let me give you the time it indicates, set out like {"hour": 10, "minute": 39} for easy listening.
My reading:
{"hour": 6, "minute": 49}
